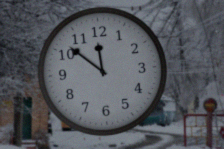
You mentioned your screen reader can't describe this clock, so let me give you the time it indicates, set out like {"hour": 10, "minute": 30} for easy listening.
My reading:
{"hour": 11, "minute": 52}
